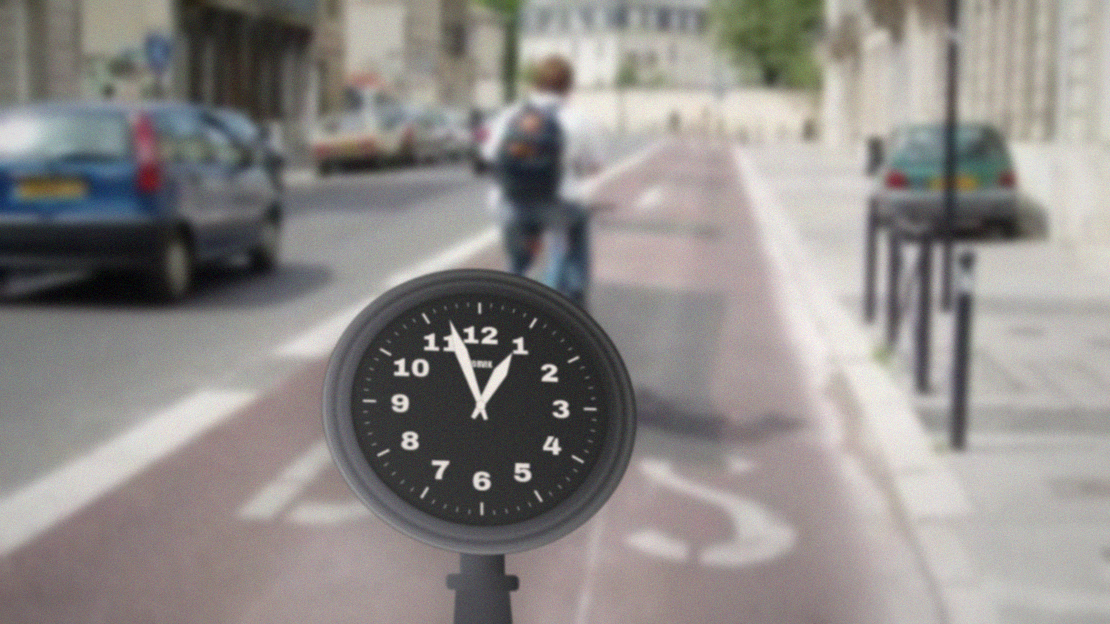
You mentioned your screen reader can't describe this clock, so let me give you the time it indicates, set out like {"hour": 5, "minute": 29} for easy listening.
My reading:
{"hour": 12, "minute": 57}
